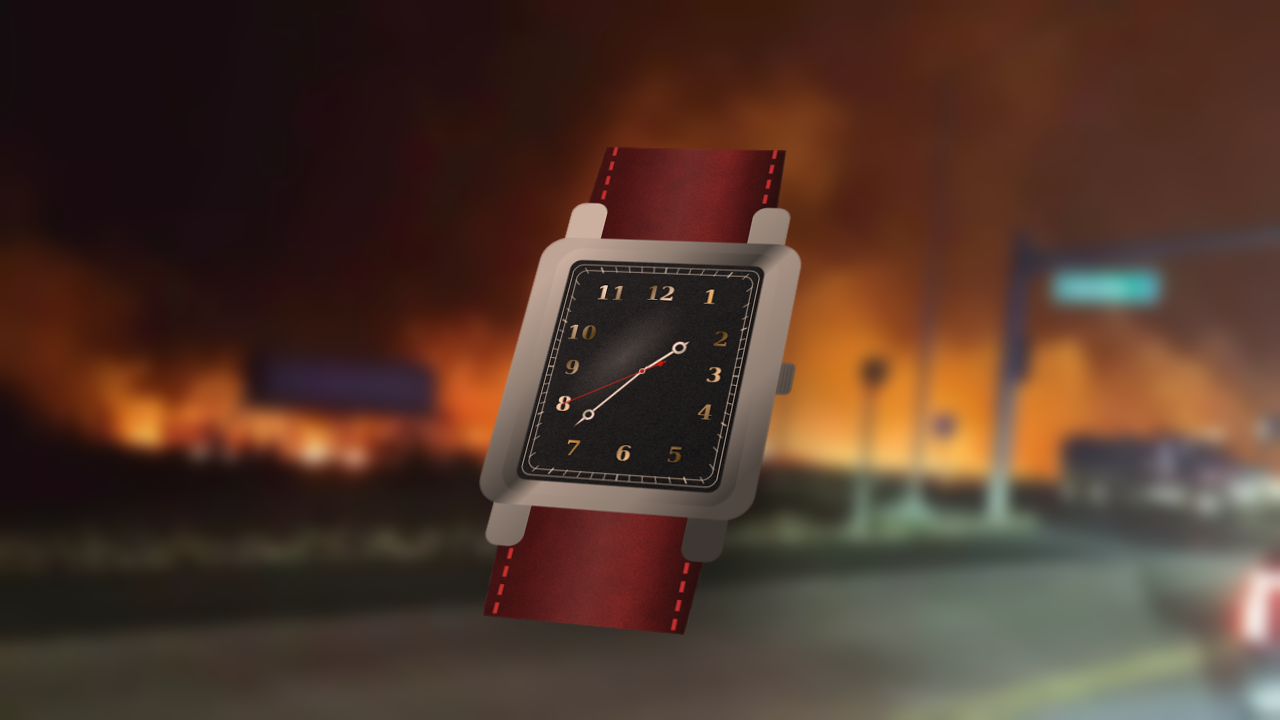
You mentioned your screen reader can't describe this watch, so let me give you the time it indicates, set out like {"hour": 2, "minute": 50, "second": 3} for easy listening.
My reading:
{"hour": 1, "minute": 36, "second": 40}
